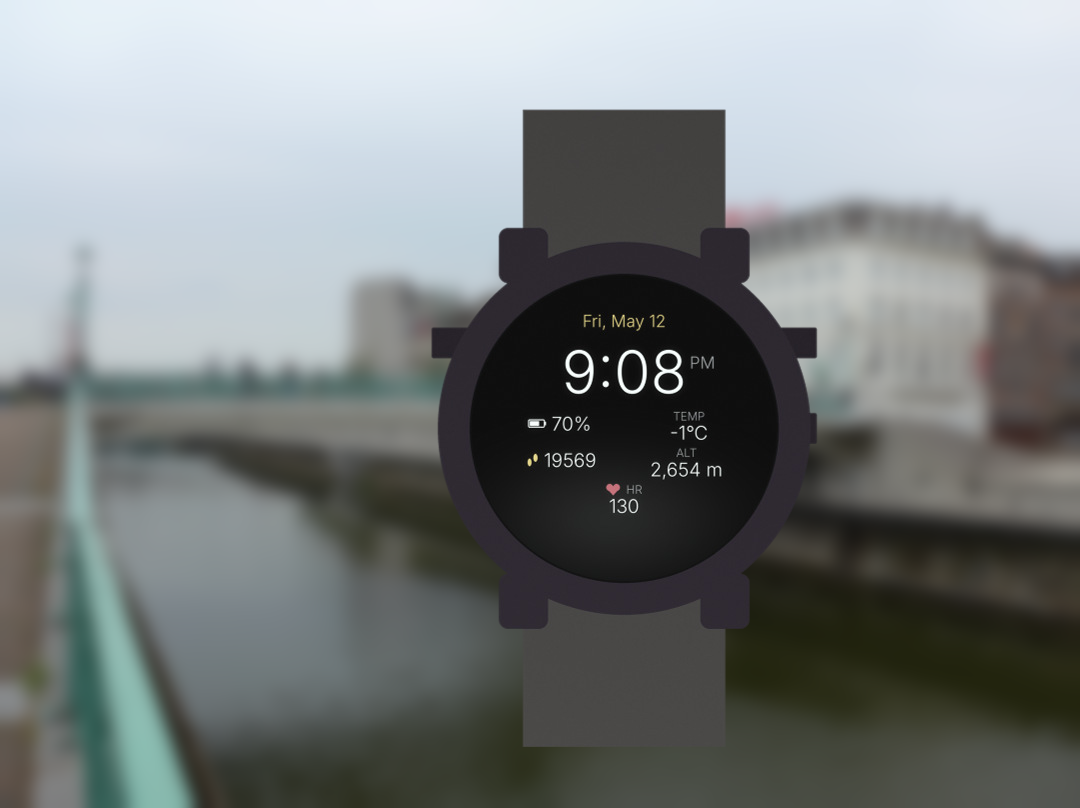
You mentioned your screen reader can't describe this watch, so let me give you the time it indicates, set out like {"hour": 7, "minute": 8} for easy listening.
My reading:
{"hour": 9, "minute": 8}
